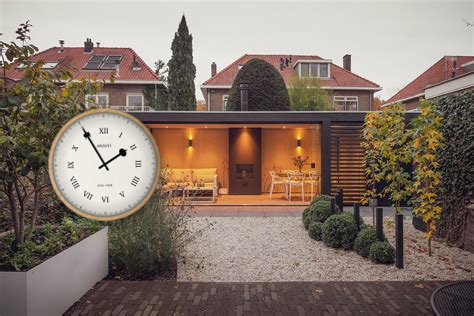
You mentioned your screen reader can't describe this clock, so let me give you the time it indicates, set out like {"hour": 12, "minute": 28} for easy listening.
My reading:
{"hour": 1, "minute": 55}
